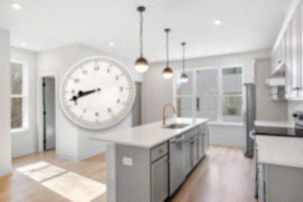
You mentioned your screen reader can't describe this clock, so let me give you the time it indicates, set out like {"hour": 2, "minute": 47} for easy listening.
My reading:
{"hour": 8, "minute": 42}
